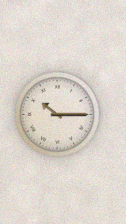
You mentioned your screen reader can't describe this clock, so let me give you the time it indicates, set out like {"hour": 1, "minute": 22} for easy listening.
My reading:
{"hour": 10, "minute": 15}
